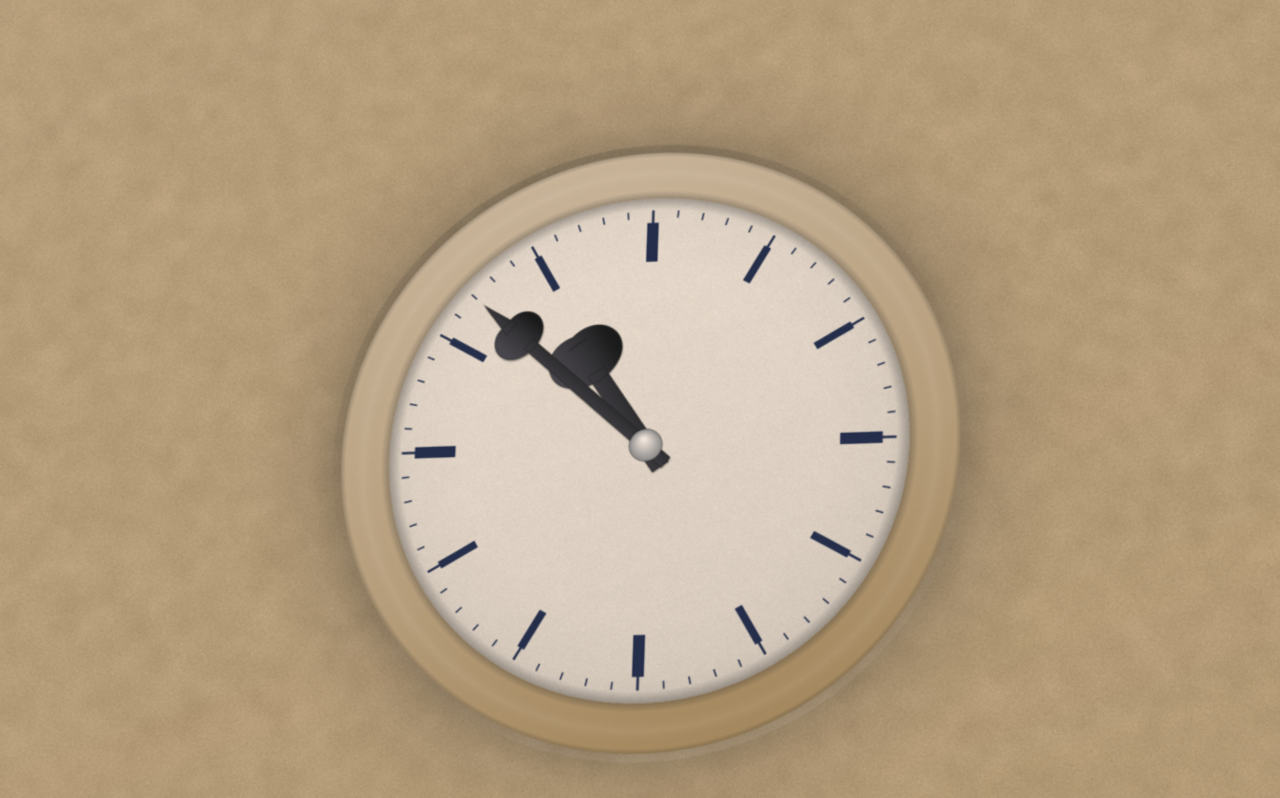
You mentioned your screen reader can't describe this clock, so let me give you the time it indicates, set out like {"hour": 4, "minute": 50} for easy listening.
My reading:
{"hour": 10, "minute": 52}
